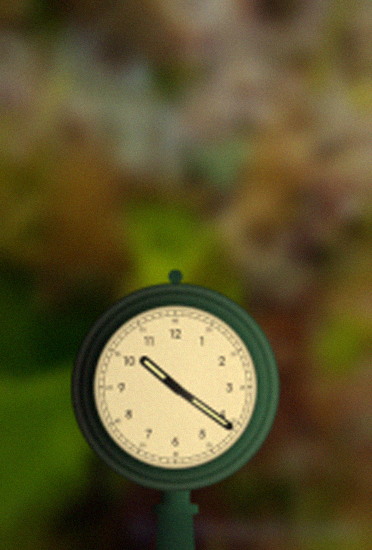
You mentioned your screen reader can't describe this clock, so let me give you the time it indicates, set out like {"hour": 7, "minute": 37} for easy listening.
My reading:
{"hour": 10, "minute": 21}
